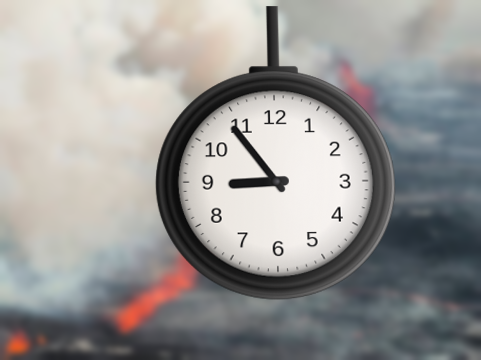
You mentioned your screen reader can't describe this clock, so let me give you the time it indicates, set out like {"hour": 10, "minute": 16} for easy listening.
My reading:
{"hour": 8, "minute": 54}
